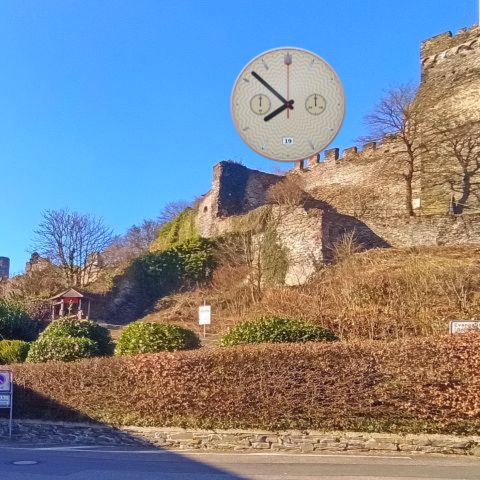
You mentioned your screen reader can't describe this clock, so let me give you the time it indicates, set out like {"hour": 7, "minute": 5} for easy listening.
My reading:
{"hour": 7, "minute": 52}
